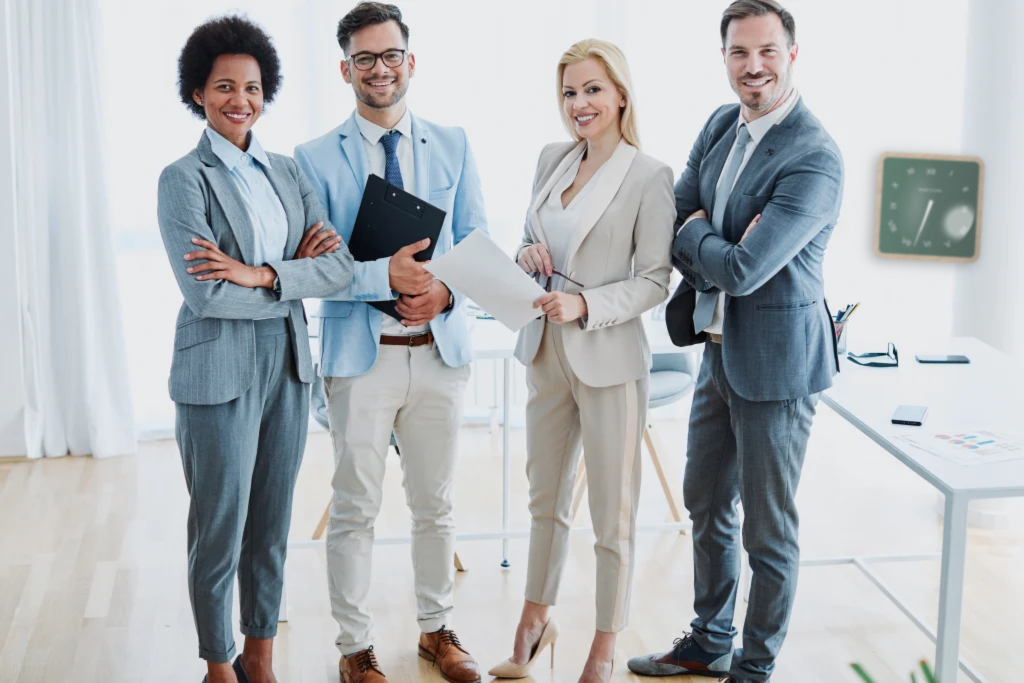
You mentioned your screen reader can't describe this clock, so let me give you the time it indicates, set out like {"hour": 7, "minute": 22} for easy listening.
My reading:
{"hour": 6, "minute": 33}
